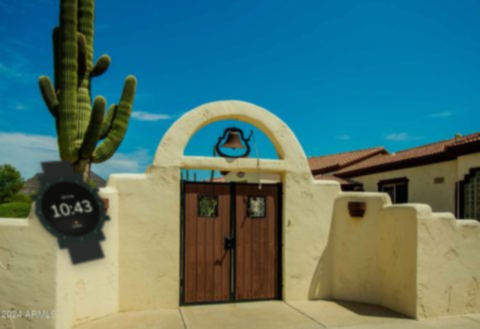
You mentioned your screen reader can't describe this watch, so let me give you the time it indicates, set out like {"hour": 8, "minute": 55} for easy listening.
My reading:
{"hour": 10, "minute": 43}
